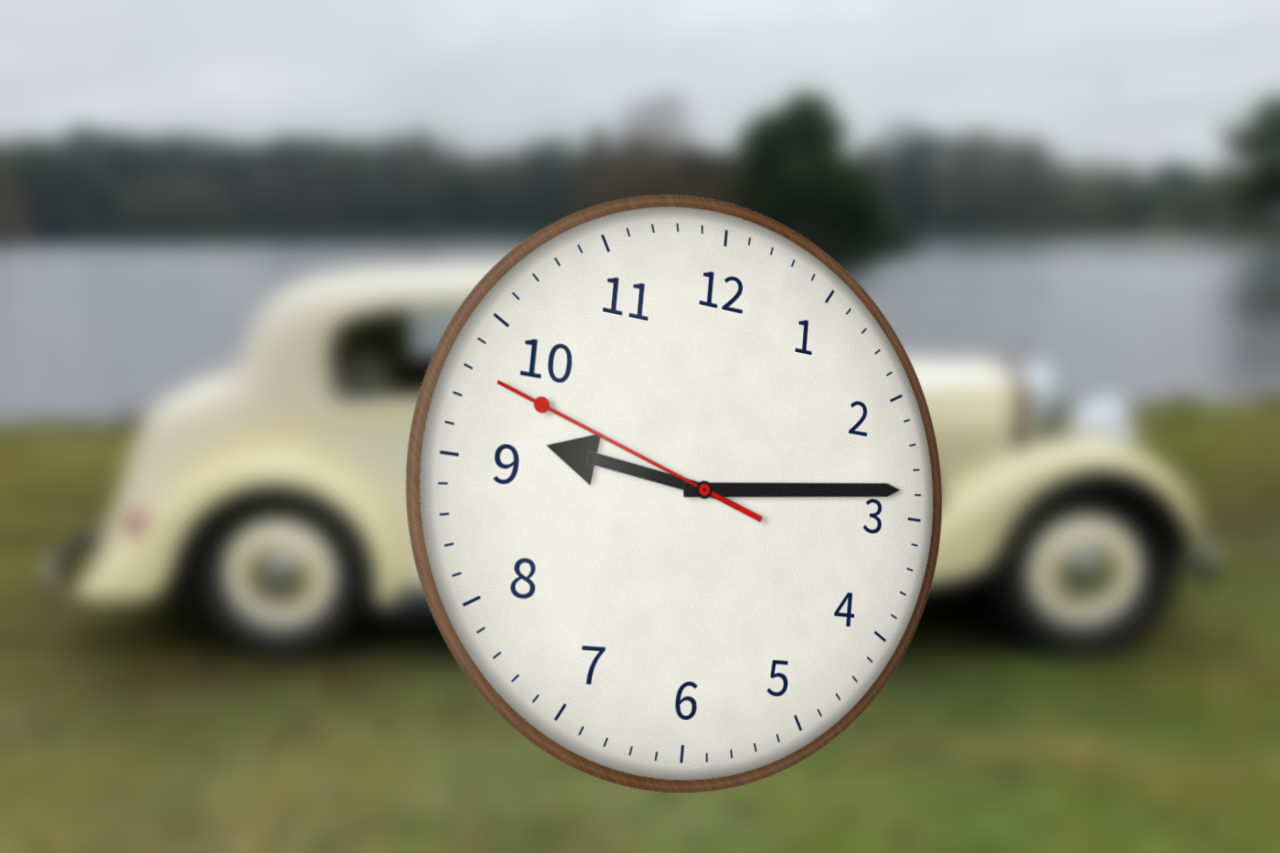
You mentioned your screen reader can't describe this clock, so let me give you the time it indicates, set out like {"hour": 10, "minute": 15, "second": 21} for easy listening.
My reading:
{"hour": 9, "minute": 13, "second": 48}
